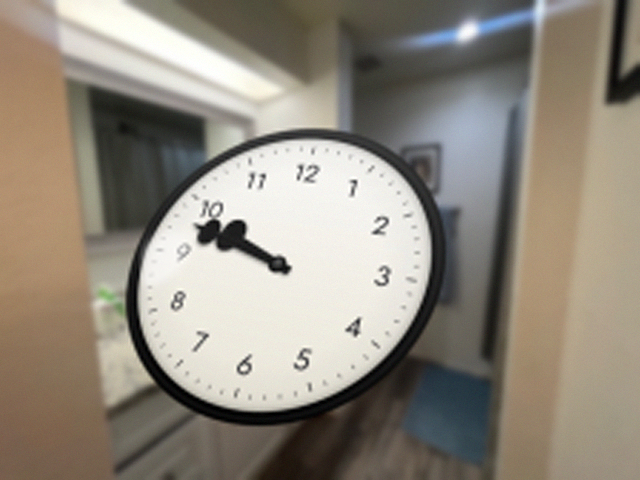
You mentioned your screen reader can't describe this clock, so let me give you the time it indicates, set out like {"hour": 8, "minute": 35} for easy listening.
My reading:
{"hour": 9, "minute": 48}
